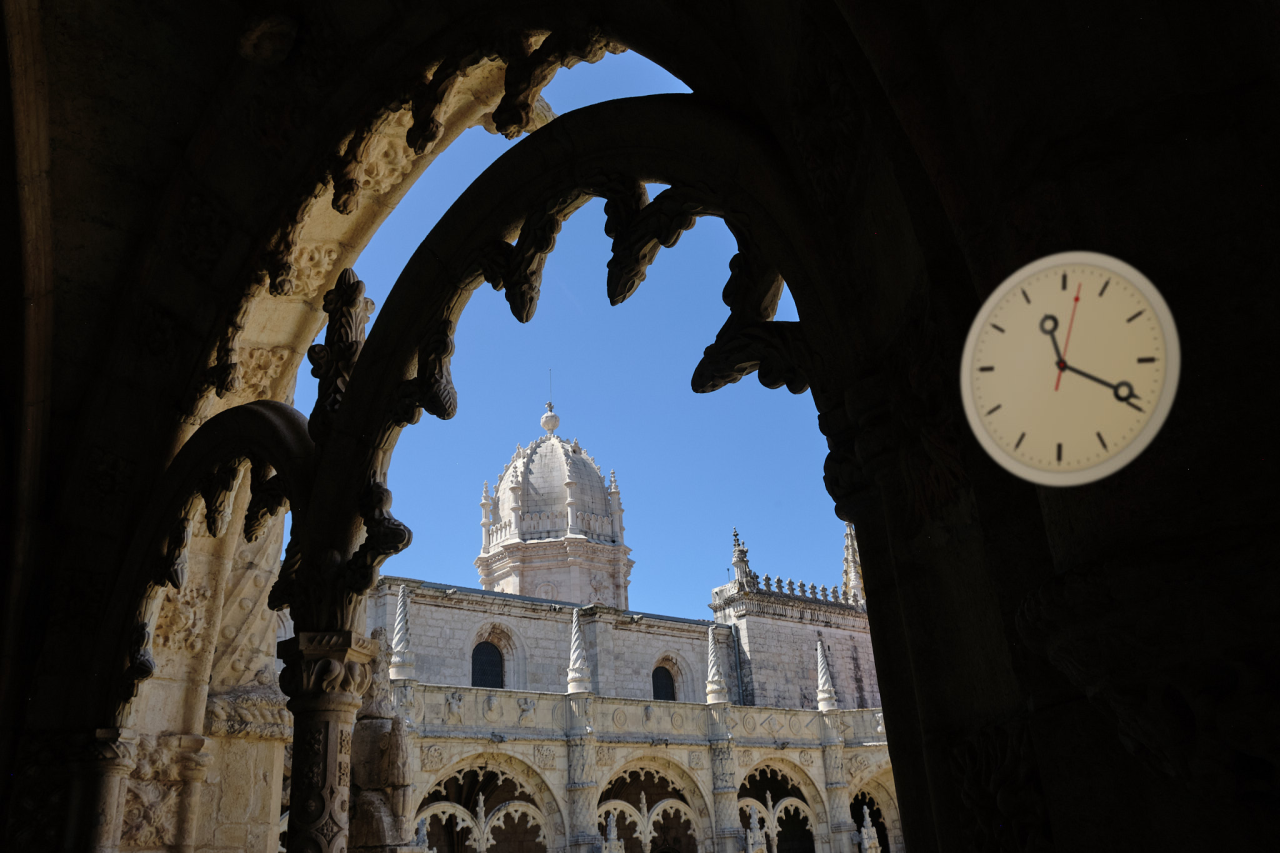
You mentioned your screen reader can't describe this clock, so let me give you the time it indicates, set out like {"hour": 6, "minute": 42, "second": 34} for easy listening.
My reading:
{"hour": 11, "minute": 19, "second": 2}
